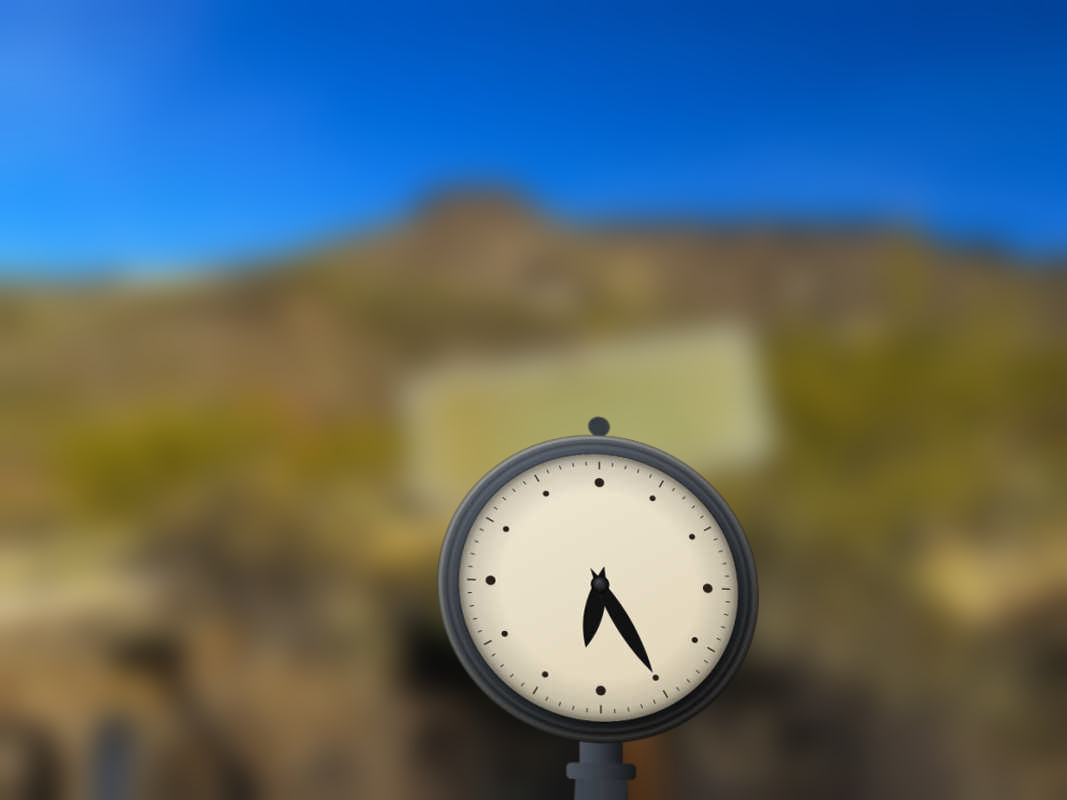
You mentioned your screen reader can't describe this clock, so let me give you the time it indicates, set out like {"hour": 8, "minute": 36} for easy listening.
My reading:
{"hour": 6, "minute": 25}
